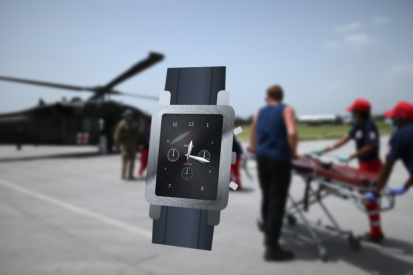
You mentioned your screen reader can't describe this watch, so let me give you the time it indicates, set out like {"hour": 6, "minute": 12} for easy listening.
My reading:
{"hour": 12, "minute": 17}
